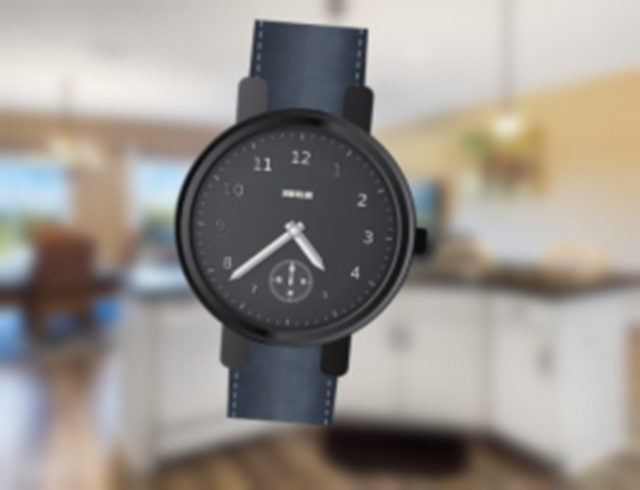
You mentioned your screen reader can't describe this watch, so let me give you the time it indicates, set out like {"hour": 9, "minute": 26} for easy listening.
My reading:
{"hour": 4, "minute": 38}
